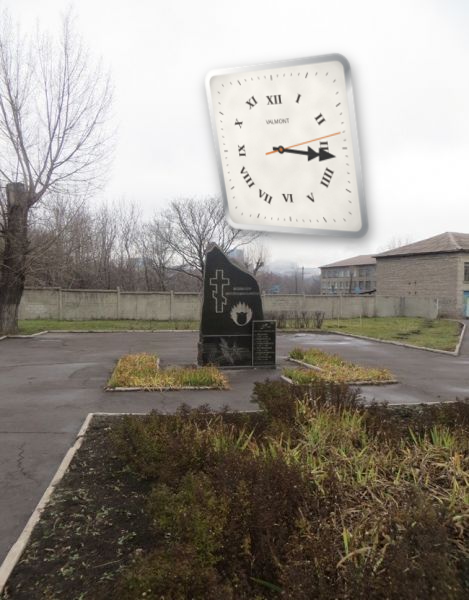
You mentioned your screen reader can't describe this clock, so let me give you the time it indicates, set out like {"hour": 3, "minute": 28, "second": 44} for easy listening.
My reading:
{"hour": 3, "minute": 16, "second": 13}
